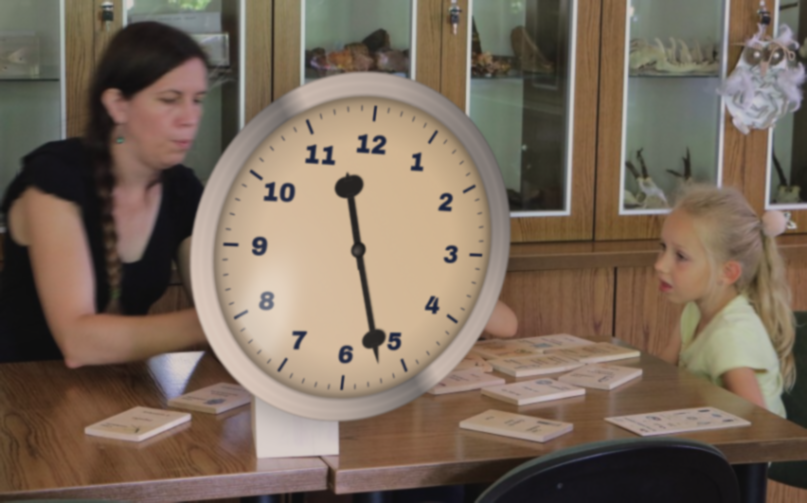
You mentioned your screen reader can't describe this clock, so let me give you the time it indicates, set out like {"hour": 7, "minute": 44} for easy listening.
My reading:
{"hour": 11, "minute": 27}
